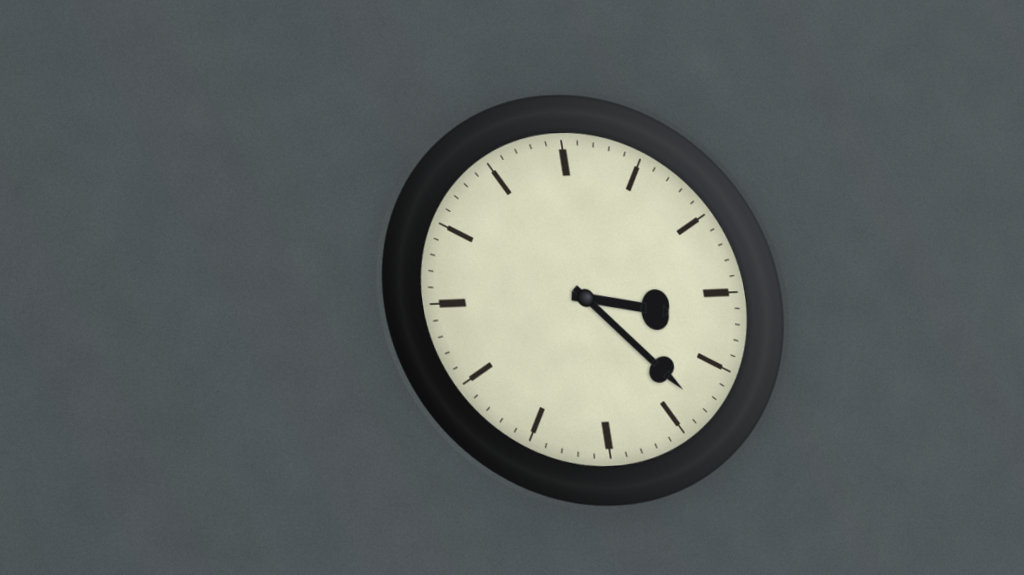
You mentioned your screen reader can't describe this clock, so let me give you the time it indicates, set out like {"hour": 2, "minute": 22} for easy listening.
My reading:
{"hour": 3, "minute": 23}
